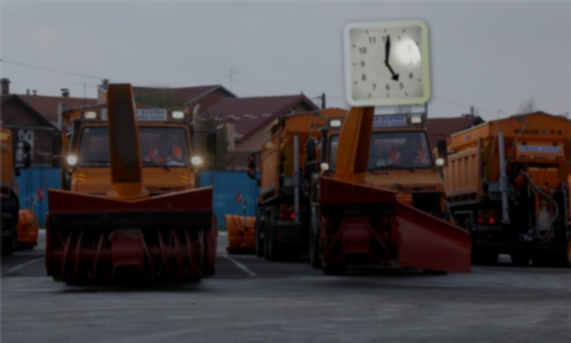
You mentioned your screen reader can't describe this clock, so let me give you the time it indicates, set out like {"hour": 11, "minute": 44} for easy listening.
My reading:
{"hour": 5, "minute": 1}
